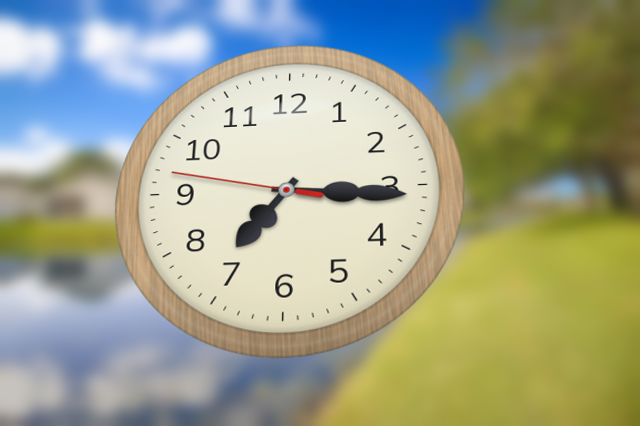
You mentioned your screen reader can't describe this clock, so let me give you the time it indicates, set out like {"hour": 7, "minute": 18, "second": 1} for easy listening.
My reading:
{"hour": 7, "minute": 15, "second": 47}
